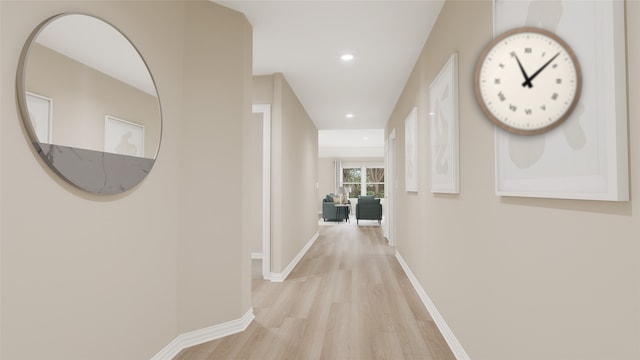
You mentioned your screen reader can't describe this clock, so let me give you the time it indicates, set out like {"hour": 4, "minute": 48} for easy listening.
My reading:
{"hour": 11, "minute": 8}
